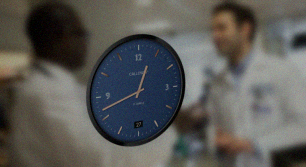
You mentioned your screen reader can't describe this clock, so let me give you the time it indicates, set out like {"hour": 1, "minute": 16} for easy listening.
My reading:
{"hour": 12, "minute": 42}
